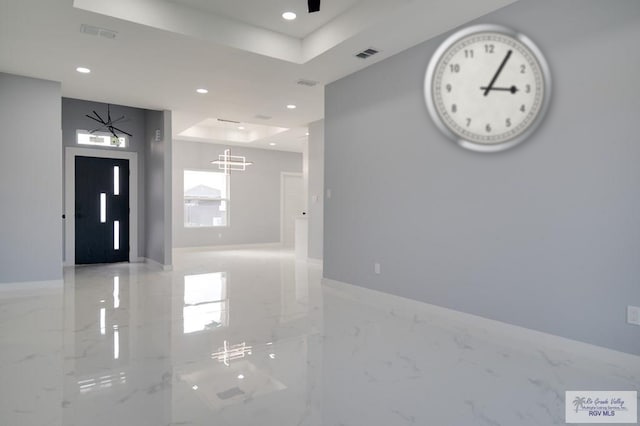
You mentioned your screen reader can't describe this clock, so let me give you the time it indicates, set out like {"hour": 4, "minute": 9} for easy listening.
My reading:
{"hour": 3, "minute": 5}
